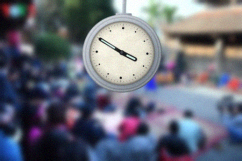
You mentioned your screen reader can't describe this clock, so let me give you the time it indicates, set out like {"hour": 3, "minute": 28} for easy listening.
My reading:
{"hour": 3, "minute": 50}
